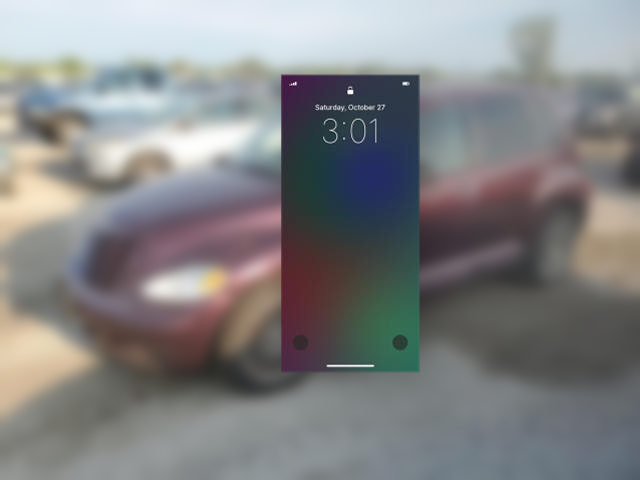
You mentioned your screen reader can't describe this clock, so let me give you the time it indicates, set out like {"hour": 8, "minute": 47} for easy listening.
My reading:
{"hour": 3, "minute": 1}
